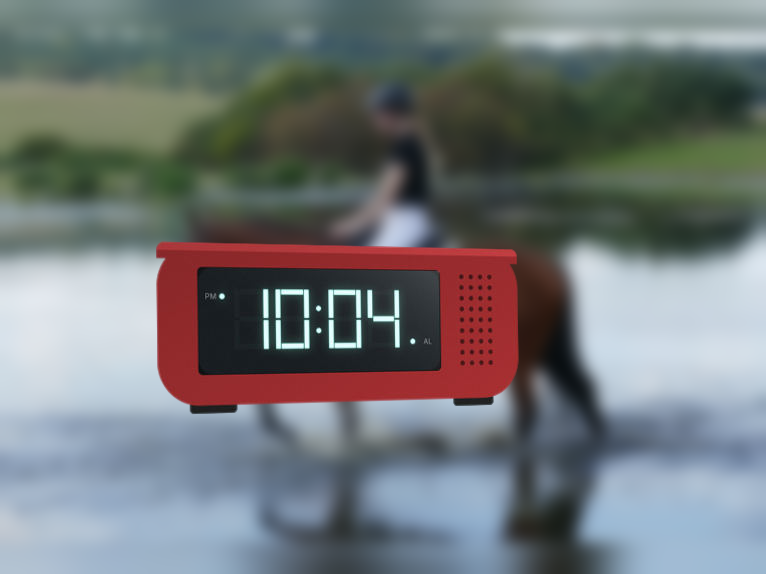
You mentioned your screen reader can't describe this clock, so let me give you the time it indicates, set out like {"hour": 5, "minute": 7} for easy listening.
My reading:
{"hour": 10, "minute": 4}
